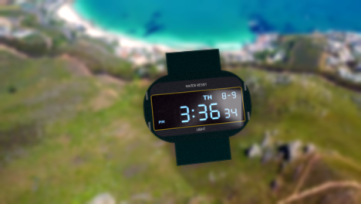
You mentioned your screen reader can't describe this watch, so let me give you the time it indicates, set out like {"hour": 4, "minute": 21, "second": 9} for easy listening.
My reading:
{"hour": 3, "minute": 36, "second": 34}
